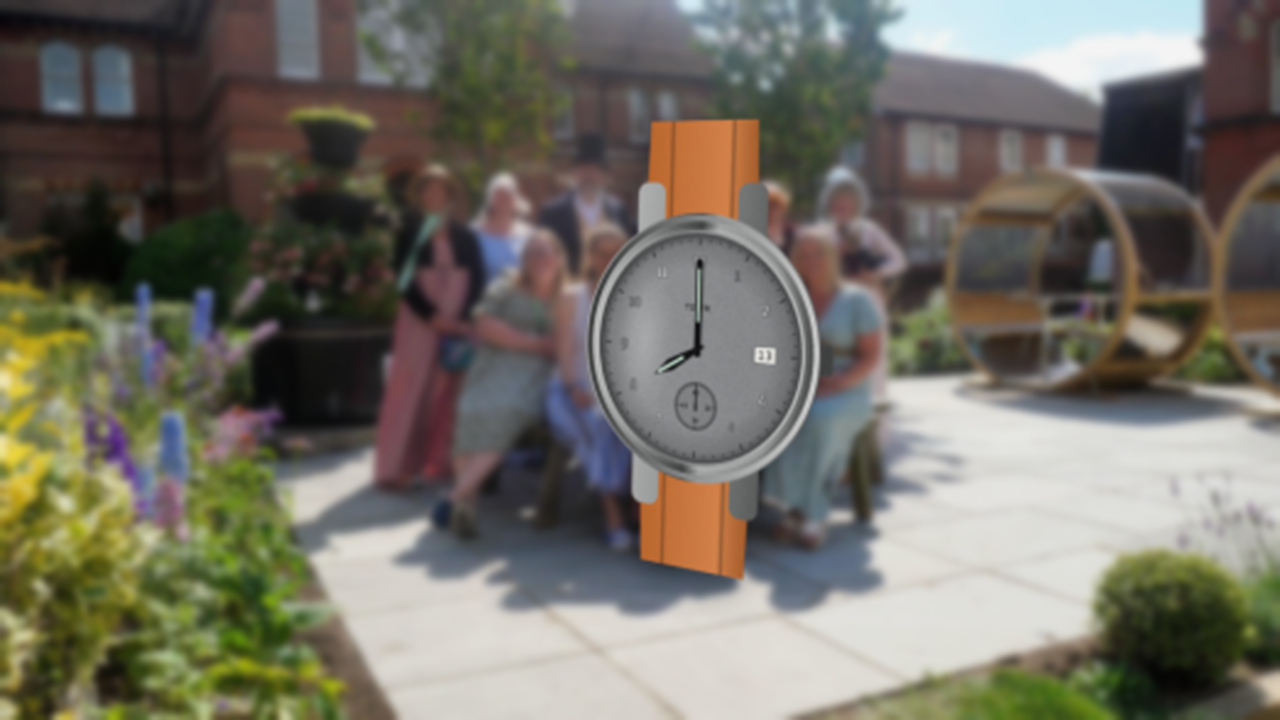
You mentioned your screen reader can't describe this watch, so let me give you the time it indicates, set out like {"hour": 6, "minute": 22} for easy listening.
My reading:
{"hour": 8, "minute": 0}
